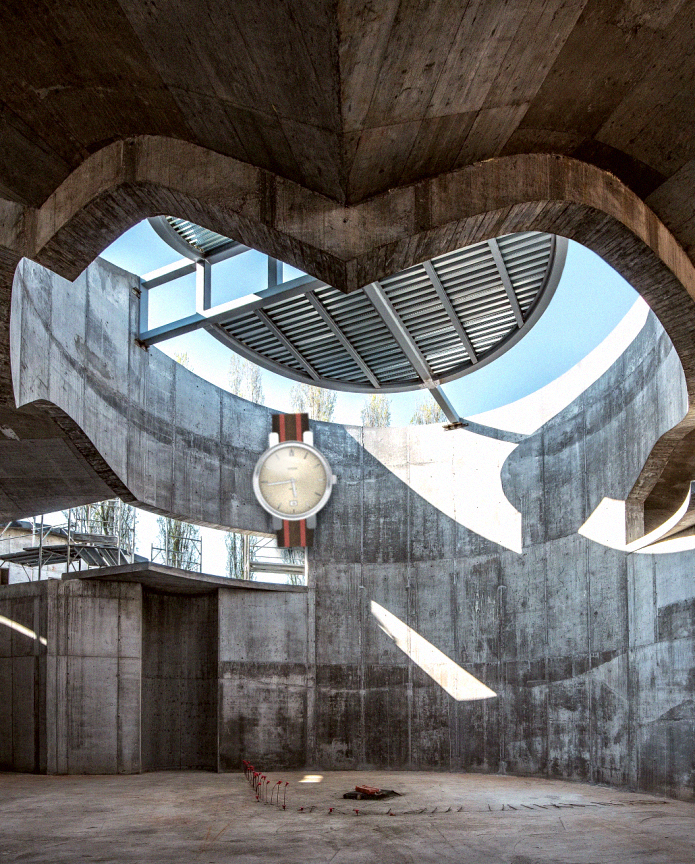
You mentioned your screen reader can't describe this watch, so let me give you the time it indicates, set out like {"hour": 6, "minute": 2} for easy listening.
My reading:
{"hour": 5, "minute": 44}
